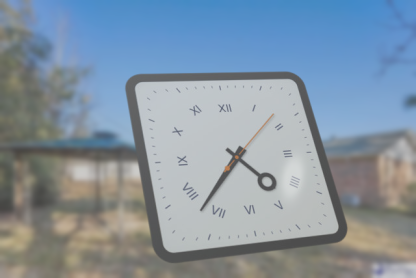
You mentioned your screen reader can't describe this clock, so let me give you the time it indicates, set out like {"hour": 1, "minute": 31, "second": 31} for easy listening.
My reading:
{"hour": 4, "minute": 37, "second": 8}
